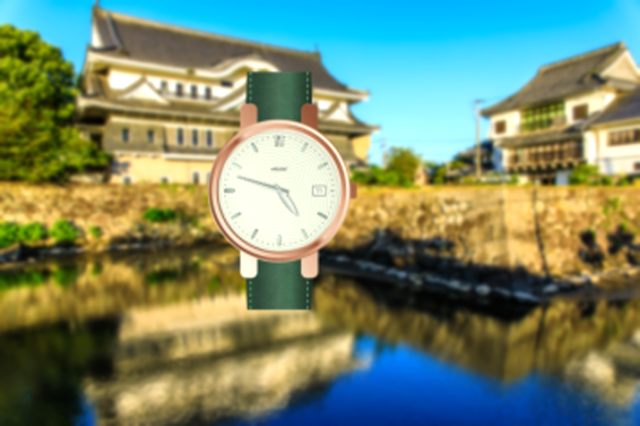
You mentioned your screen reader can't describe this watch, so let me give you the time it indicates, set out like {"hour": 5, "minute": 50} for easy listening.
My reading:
{"hour": 4, "minute": 48}
